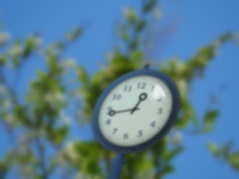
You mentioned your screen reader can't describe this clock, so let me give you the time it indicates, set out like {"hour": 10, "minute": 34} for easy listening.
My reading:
{"hour": 12, "minute": 43}
